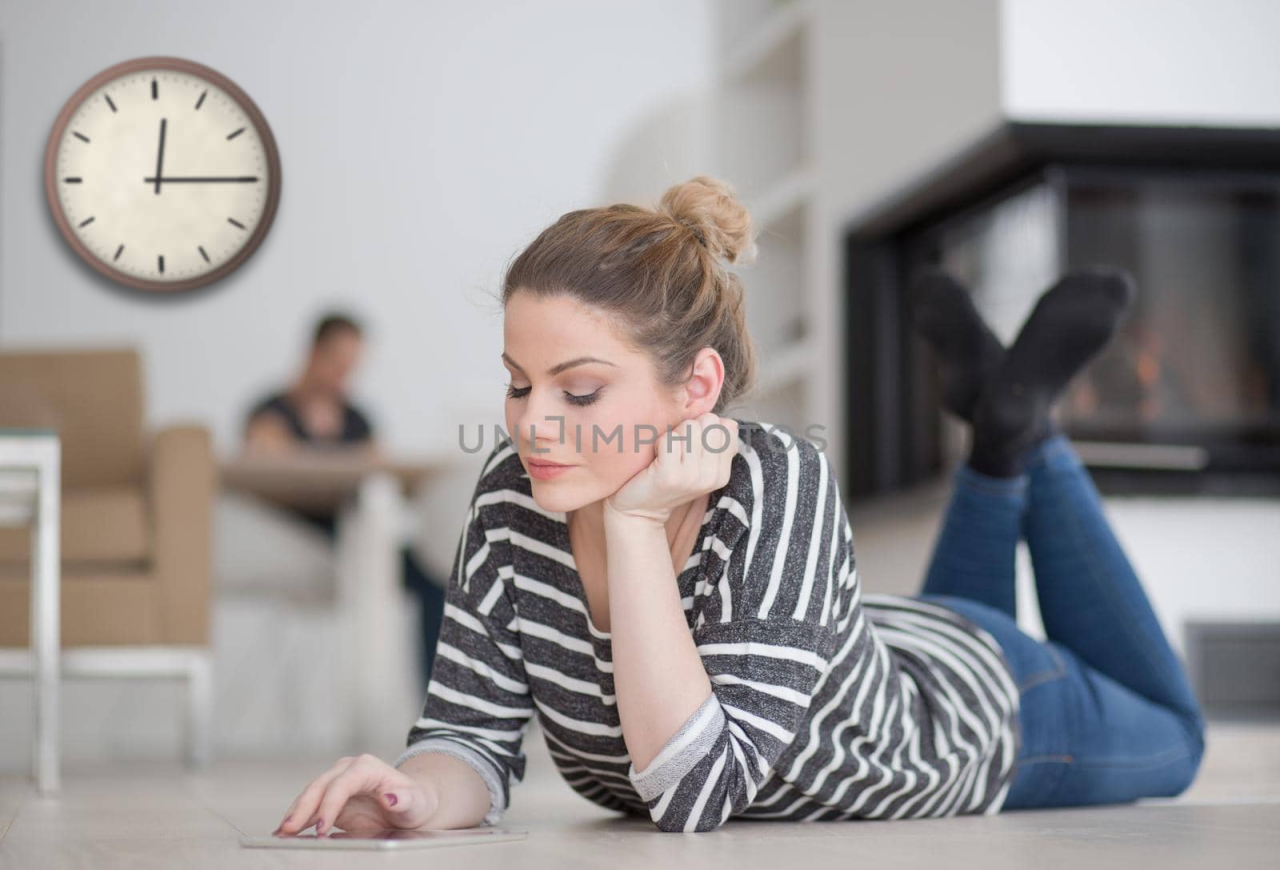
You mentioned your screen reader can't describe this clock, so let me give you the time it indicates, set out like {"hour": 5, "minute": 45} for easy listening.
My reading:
{"hour": 12, "minute": 15}
